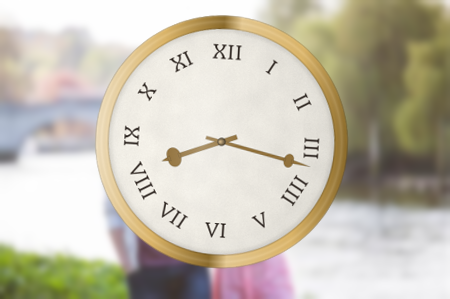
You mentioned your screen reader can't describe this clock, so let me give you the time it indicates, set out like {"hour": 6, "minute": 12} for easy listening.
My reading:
{"hour": 8, "minute": 17}
